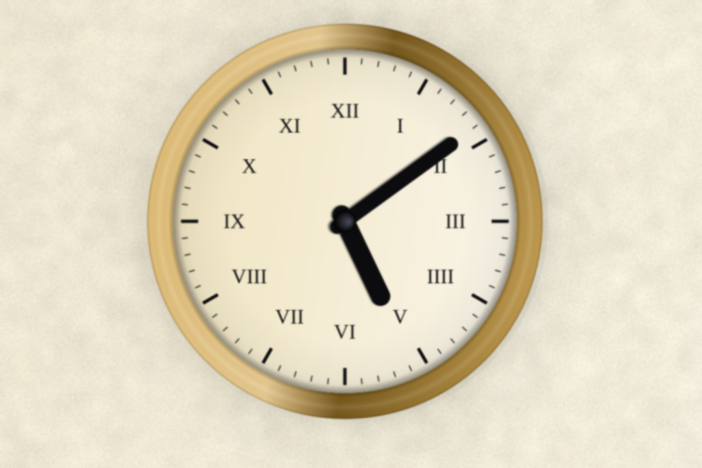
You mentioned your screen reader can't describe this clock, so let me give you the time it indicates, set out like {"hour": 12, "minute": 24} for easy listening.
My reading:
{"hour": 5, "minute": 9}
